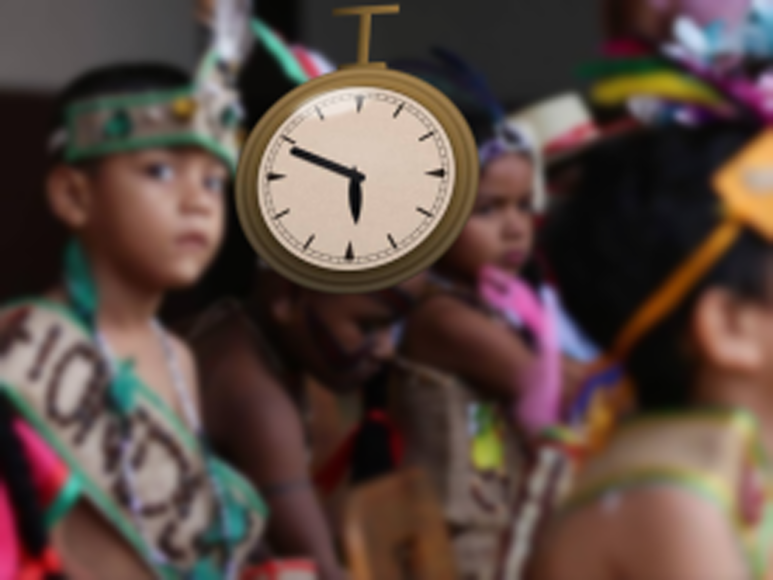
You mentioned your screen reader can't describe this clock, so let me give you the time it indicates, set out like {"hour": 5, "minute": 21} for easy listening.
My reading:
{"hour": 5, "minute": 49}
